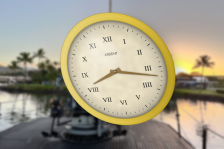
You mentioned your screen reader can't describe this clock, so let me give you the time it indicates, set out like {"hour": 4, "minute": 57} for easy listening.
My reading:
{"hour": 8, "minute": 17}
